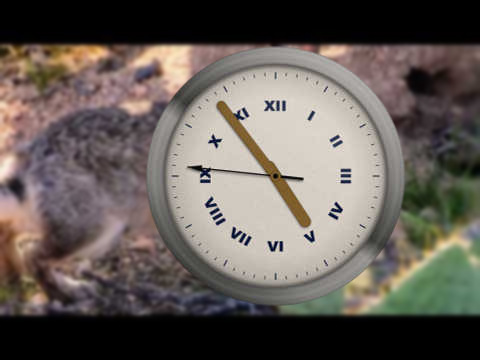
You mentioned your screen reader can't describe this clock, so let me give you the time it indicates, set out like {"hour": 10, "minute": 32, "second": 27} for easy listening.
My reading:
{"hour": 4, "minute": 53, "second": 46}
